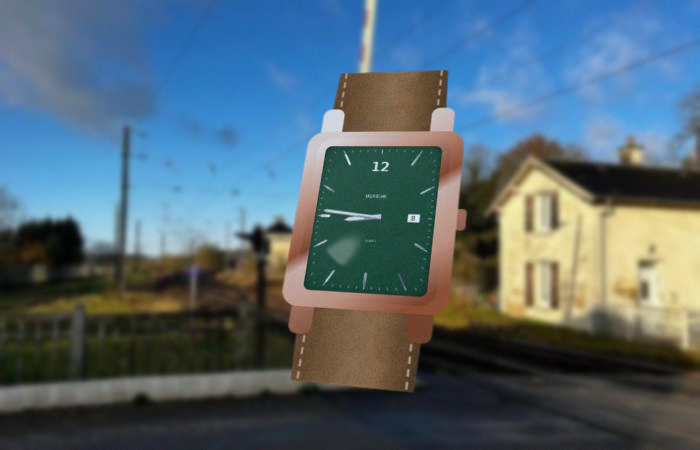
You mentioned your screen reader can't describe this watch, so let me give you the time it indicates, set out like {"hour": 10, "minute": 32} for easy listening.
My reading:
{"hour": 8, "minute": 46}
